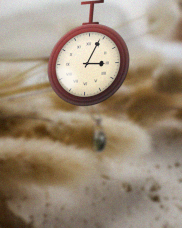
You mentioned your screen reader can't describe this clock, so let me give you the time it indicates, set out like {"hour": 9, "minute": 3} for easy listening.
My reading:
{"hour": 3, "minute": 4}
